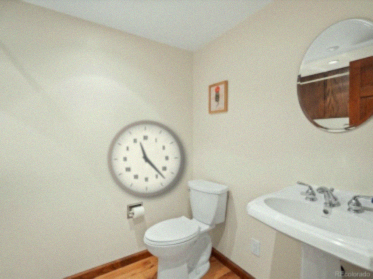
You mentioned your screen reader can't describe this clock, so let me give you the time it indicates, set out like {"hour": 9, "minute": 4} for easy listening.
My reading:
{"hour": 11, "minute": 23}
